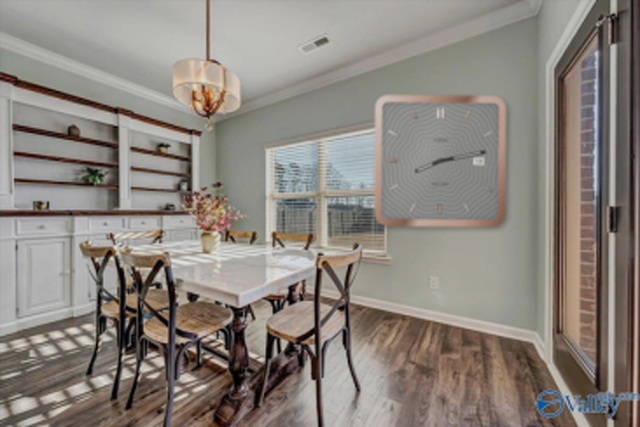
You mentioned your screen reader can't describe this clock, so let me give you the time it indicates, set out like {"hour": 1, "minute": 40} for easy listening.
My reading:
{"hour": 8, "minute": 13}
